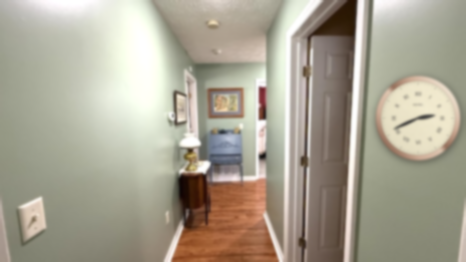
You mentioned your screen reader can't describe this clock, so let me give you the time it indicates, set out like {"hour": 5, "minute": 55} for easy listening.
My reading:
{"hour": 2, "minute": 41}
